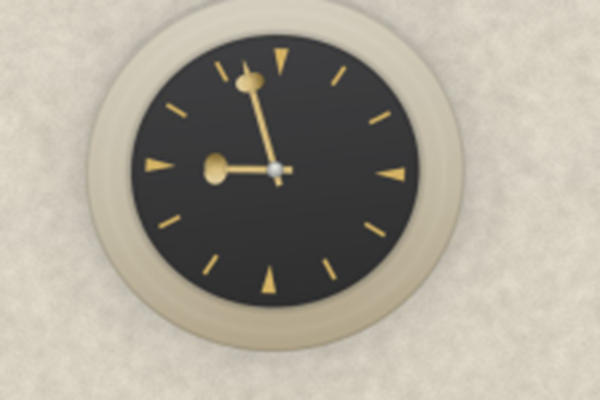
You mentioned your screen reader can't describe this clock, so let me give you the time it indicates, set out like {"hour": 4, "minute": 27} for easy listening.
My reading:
{"hour": 8, "minute": 57}
